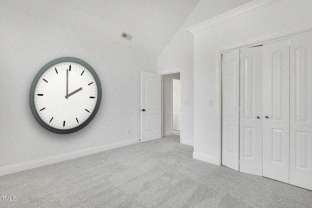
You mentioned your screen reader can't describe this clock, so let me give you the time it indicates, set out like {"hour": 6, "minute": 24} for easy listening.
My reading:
{"hour": 1, "minute": 59}
